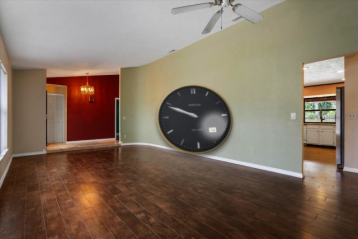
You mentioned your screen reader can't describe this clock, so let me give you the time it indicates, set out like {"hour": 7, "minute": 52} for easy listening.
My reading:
{"hour": 9, "minute": 49}
